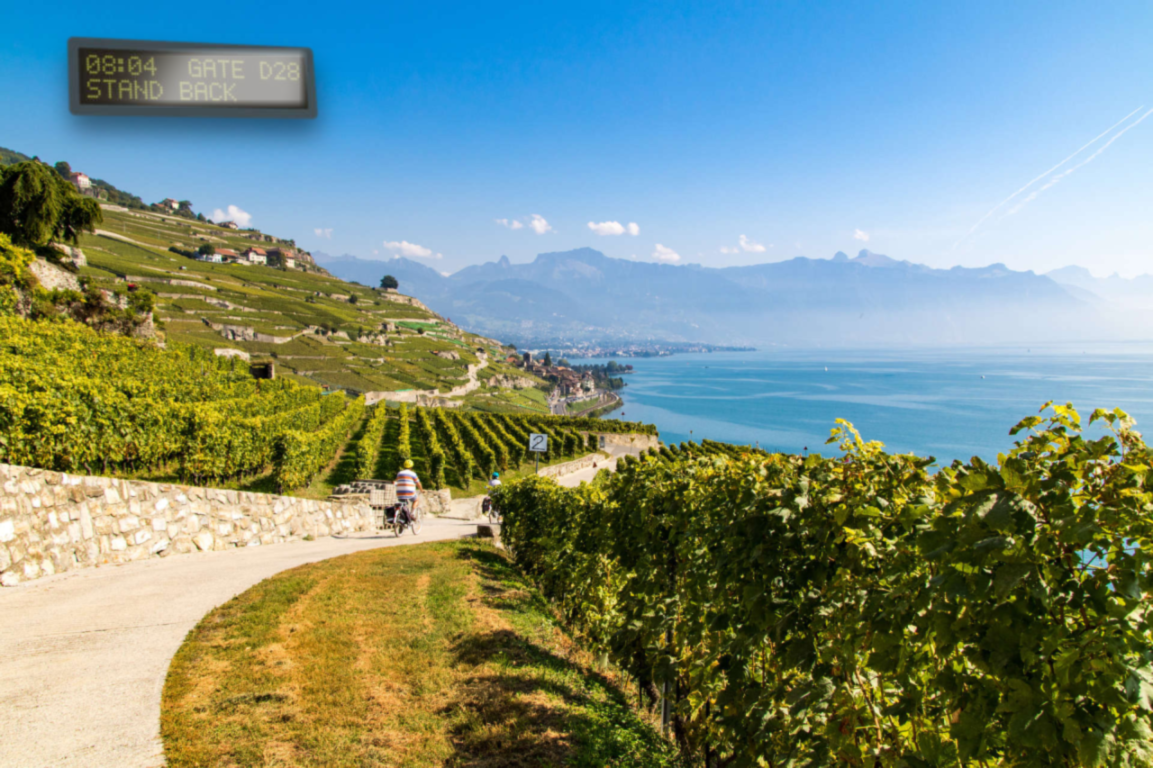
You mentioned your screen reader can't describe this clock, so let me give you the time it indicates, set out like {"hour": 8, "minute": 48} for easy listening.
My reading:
{"hour": 8, "minute": 4}
